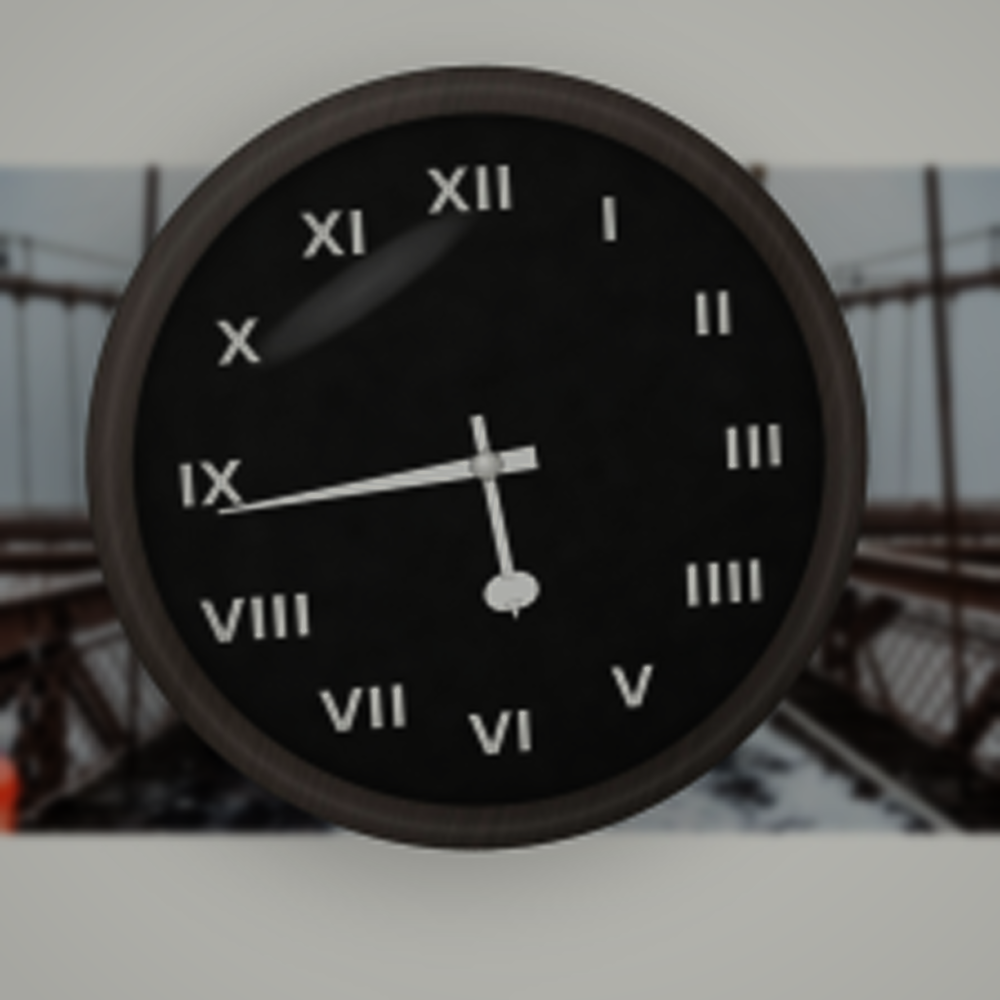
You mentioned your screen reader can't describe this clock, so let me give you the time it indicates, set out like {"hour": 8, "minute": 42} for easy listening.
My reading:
{"hour": 5, "minute": 44}
